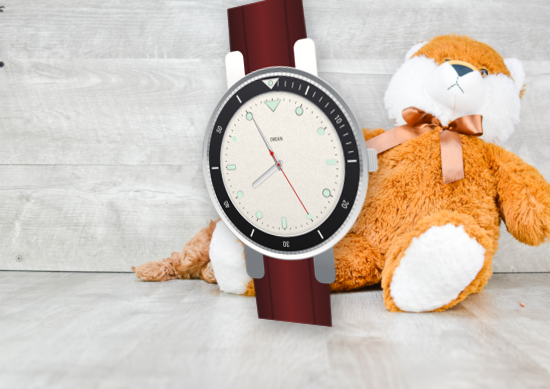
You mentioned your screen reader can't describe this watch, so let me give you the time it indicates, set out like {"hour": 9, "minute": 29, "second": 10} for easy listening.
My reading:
{"hour": 7, "minute": 55, "second": 25}
